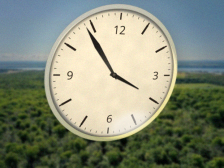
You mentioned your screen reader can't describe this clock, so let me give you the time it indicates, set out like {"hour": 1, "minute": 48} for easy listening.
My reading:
{"hour": 3, "minute": 54}
